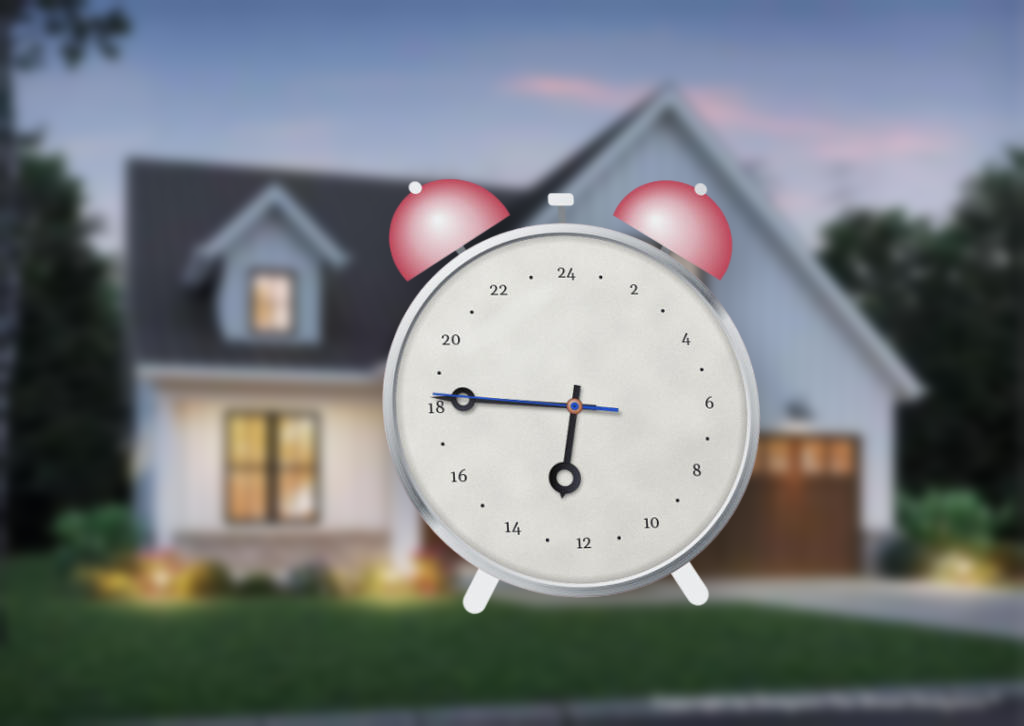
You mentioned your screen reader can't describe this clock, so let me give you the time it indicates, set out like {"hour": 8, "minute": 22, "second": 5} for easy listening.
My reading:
{"hour": 12, "minute": 45, "second": 46}
